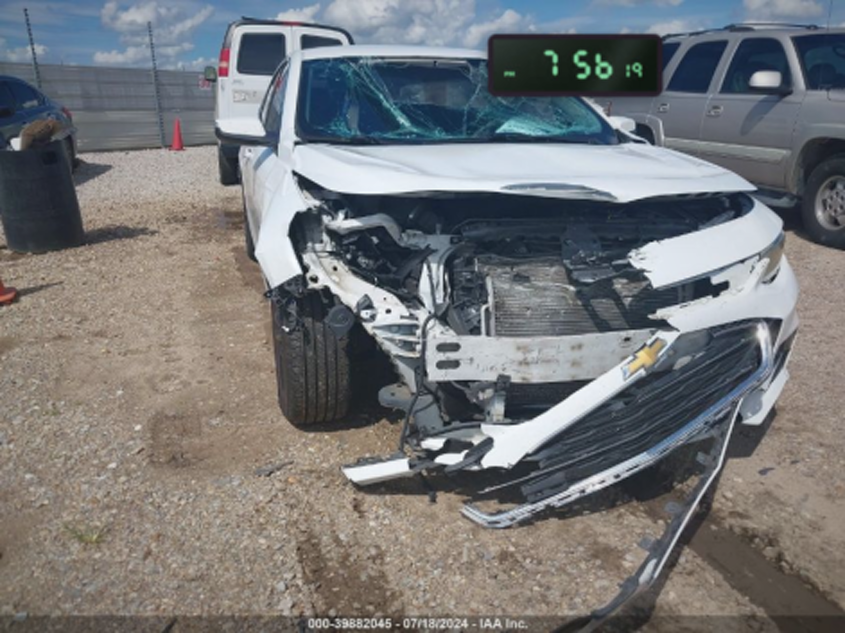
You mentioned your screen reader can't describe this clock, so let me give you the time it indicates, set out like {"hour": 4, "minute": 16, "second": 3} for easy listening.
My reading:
{"hour": 7, "minute": 56, "second": 19}
